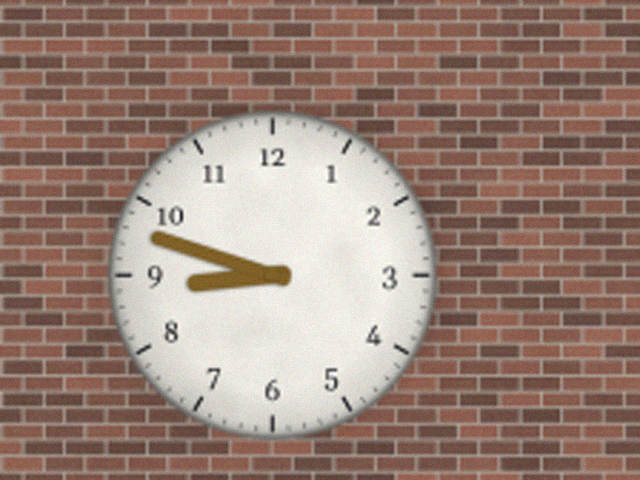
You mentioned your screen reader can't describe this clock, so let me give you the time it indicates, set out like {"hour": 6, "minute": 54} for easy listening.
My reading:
{"hour": 8, "minute": 48}
